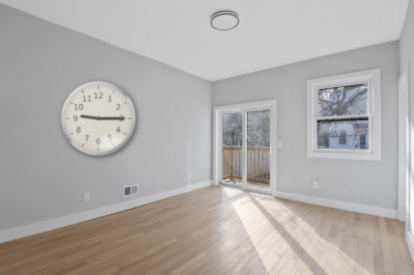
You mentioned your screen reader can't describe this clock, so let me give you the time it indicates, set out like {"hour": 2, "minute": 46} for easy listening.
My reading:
{"hour": 9, "minute": 15}
